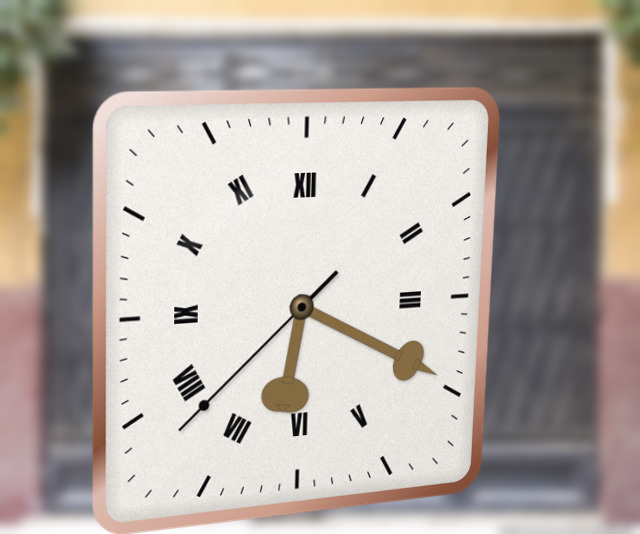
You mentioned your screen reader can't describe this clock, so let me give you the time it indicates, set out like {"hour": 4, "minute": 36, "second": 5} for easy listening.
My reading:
{"hour": 6, "minute": 19, "second": 38}
